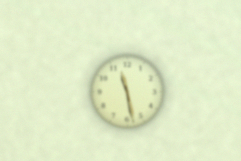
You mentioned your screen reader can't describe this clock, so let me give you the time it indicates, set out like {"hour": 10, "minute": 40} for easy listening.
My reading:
{"hour": 11, "minute": 28}
